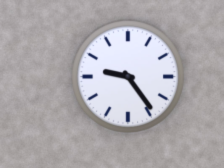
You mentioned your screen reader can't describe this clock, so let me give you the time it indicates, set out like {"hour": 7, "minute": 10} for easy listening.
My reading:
{"hour": 9, "minute": 24}
